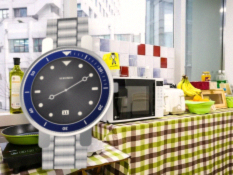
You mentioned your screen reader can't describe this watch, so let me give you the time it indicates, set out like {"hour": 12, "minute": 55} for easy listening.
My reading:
{"hour": 8, "minute": 10}
